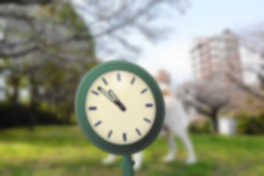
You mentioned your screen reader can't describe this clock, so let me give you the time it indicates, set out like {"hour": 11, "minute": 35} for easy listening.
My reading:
{"hour": 10, "minute": 52}
